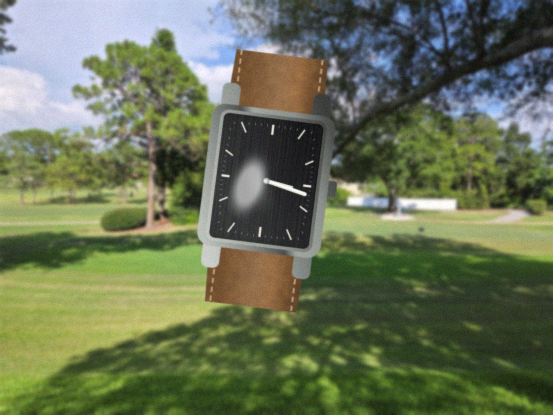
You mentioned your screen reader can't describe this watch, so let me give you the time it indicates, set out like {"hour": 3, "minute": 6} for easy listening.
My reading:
{"hour": 3, "minute": 17}
